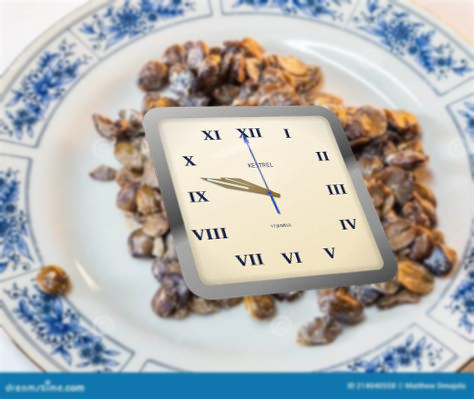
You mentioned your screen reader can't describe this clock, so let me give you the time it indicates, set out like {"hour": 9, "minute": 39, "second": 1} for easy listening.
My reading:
{"hour": 9, "minute": 47, "second": 59}
